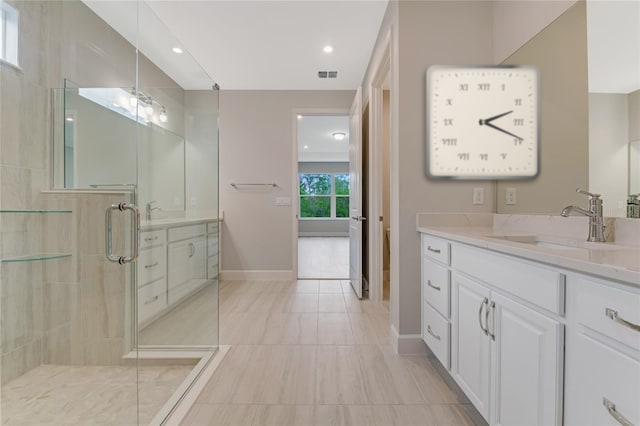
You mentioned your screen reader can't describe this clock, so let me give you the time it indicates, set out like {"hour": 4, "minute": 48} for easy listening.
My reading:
{"hour": 2, "minute": 19}
